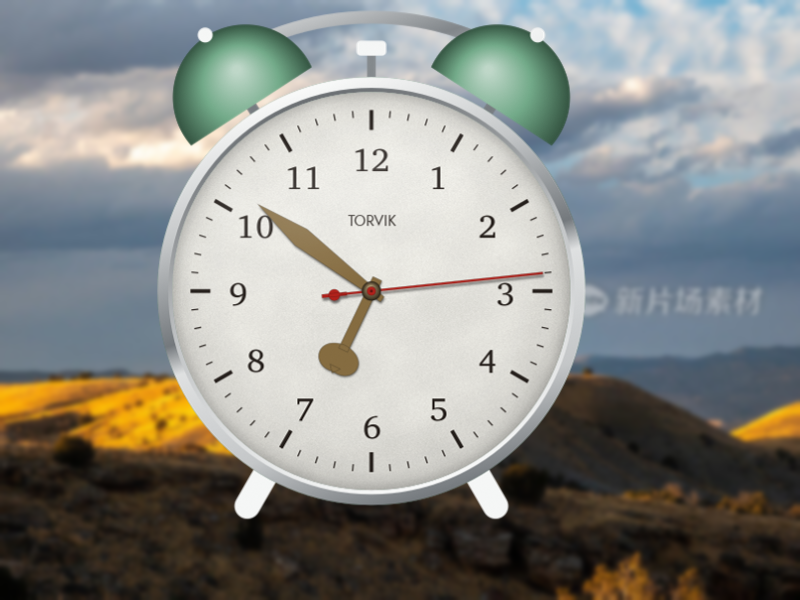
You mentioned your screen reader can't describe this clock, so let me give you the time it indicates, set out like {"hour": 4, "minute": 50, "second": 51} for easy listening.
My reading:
{"hour": 6, "minute": 51, "second": 14}
